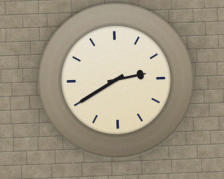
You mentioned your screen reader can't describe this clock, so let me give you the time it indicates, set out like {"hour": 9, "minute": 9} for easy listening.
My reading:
{"hour": 2, "minute": 40}
